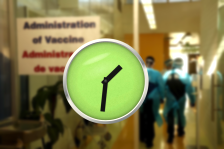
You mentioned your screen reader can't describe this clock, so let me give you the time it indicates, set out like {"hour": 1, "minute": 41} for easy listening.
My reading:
{"hour": 1, "minute": 31}
